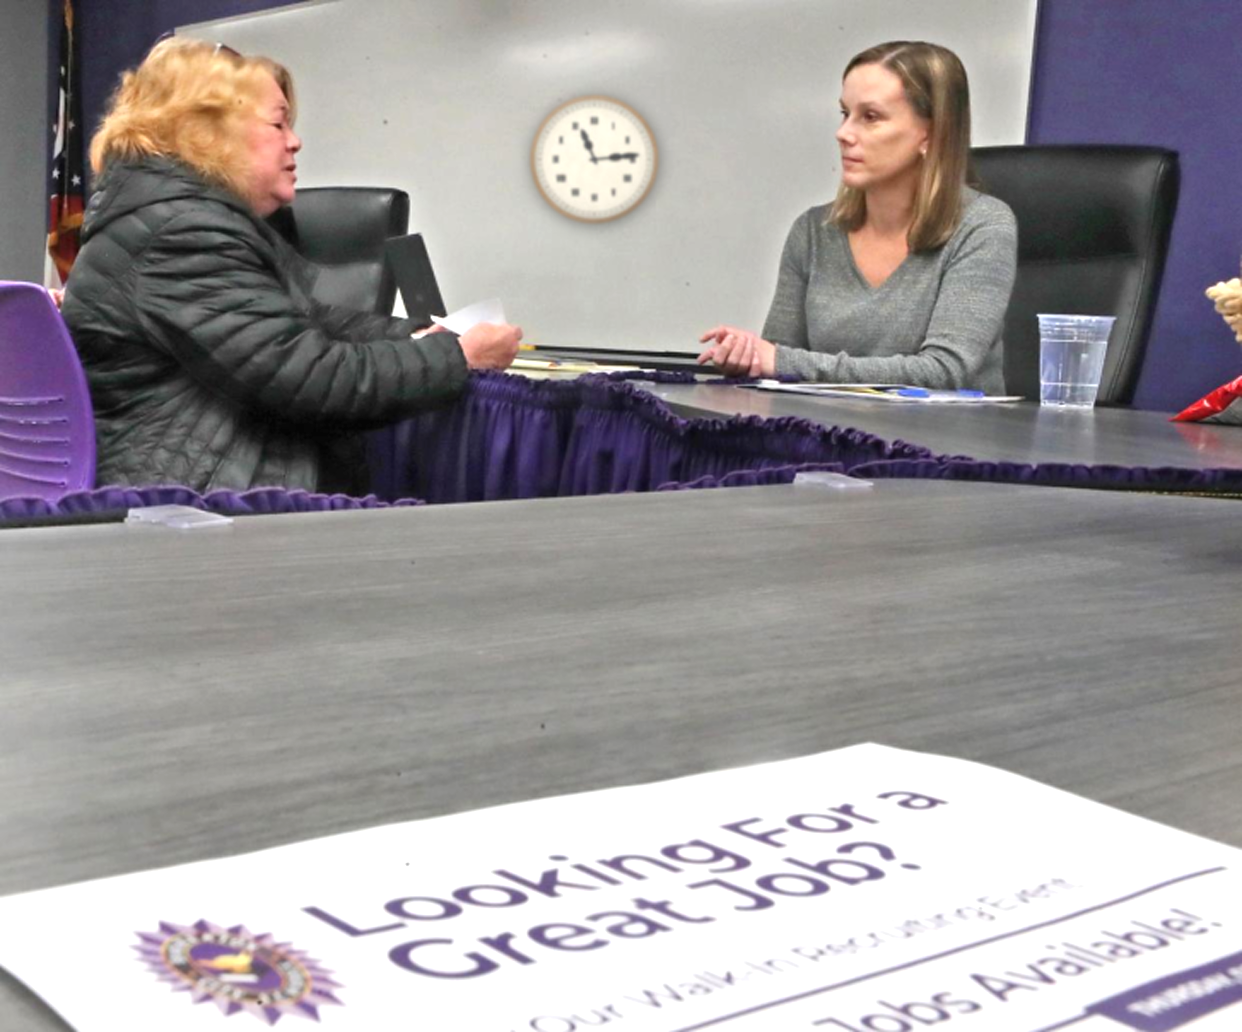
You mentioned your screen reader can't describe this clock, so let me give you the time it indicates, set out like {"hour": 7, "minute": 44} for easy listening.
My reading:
{"hour": 11, "minute": 14}
